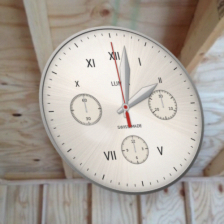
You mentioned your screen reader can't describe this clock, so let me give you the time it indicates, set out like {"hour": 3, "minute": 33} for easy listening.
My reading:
{"hour": 2, "minute": 2}
